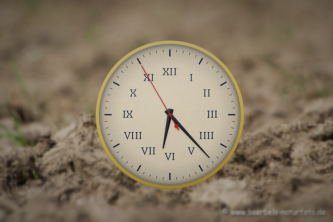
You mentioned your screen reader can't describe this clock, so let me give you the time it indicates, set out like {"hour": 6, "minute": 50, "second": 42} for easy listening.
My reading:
{"hour": 6, "minute": 22, "second": 55}
